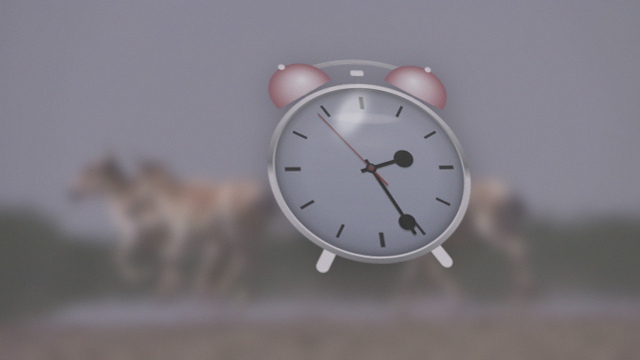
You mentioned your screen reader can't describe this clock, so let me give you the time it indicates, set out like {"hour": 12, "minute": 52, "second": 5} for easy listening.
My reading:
{"hour": 2, "minute": 25, "second": 54}
